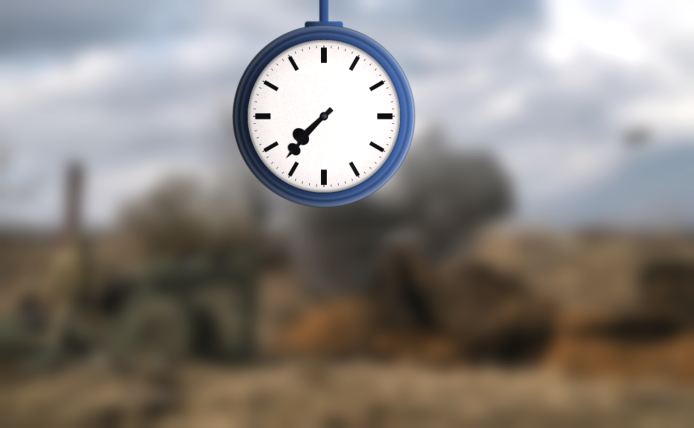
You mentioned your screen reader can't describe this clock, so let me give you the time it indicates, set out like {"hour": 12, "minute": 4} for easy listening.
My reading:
{"hour": 7, "minute": 37}
